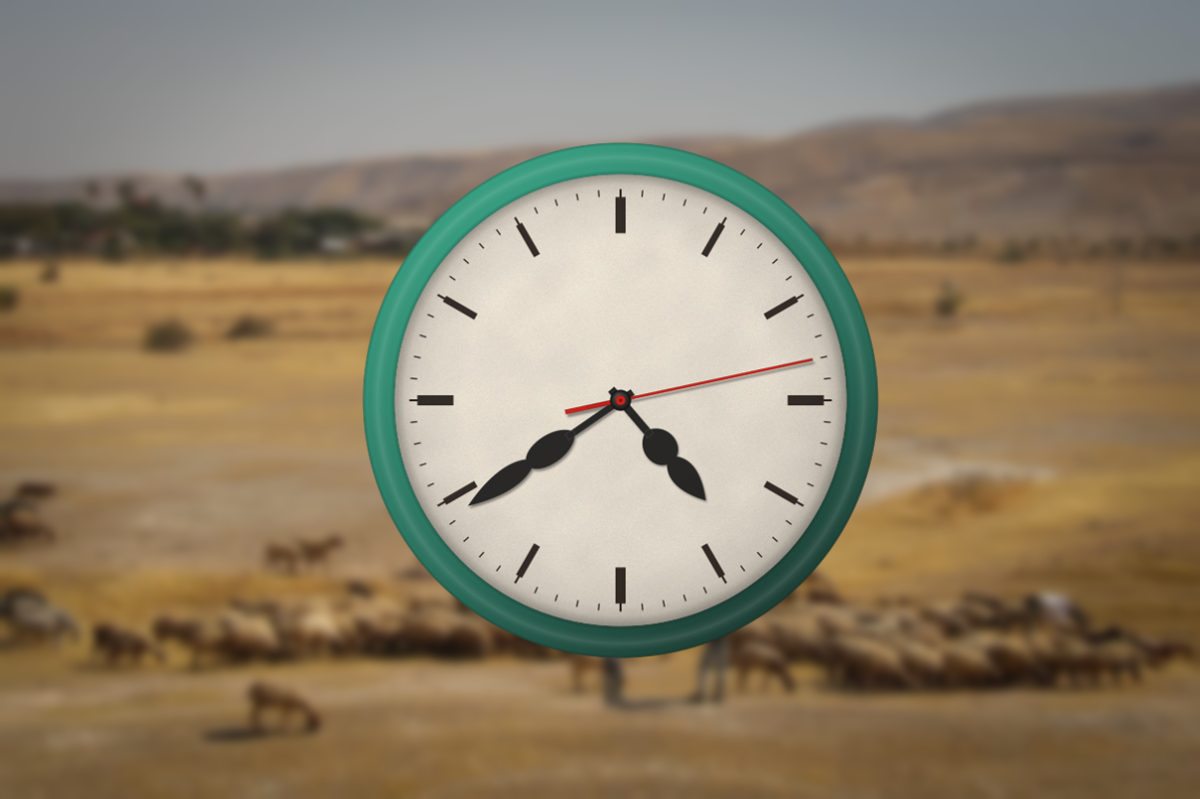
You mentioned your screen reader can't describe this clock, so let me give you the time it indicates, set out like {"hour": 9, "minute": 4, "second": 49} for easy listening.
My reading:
{"hour": 4, "minute": 39, "second": 13}
